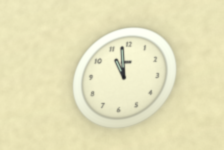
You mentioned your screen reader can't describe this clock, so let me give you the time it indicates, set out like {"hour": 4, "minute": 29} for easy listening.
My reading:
{"hour": 10, "minute": 58}
